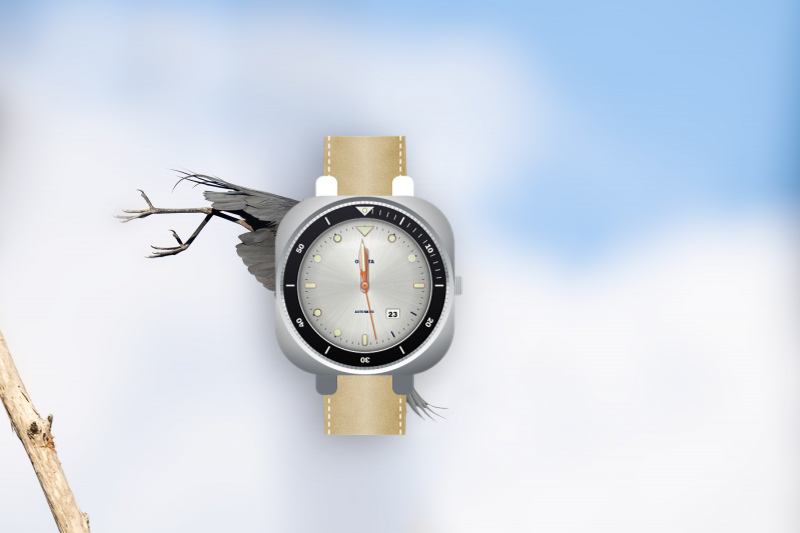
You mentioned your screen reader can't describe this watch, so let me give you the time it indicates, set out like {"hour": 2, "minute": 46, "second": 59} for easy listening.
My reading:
{"hour": 11, "minute": 59, "second": 28}
